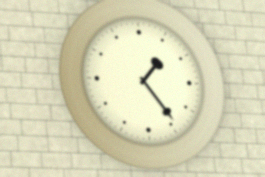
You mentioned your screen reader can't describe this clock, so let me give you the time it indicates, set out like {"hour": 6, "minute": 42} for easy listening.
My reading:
{"hour": 1, "minute": 24}
